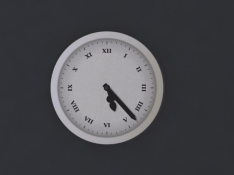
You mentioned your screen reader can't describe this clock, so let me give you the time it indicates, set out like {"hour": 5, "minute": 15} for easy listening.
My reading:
{"hour": 5, "minute": 23}
